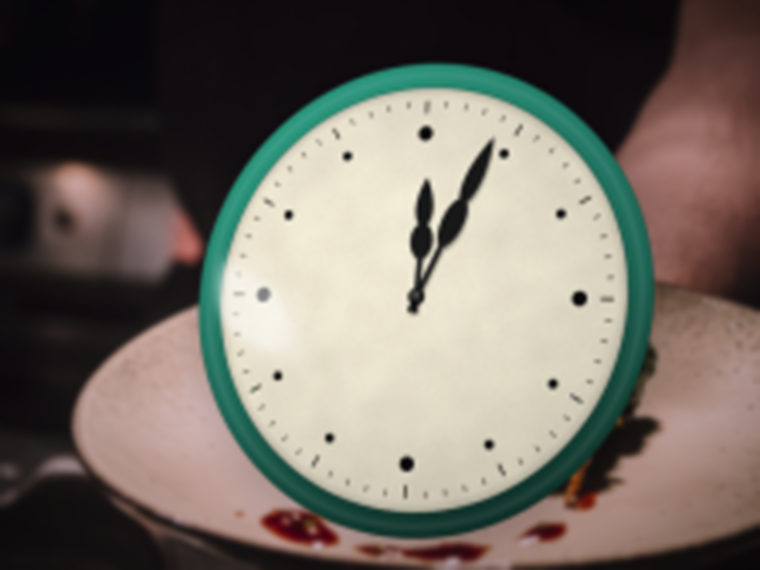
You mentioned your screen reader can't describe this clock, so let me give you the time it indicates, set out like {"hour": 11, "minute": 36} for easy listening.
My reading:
{"hour": 12, "minute": 4}
